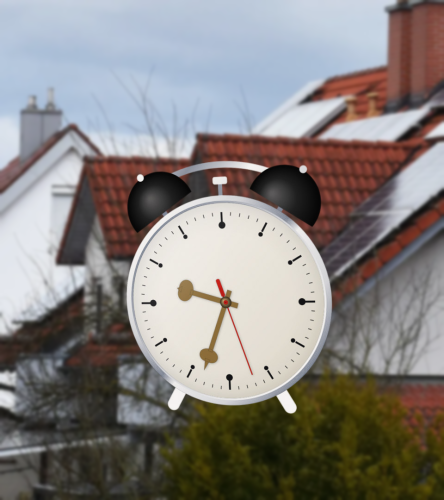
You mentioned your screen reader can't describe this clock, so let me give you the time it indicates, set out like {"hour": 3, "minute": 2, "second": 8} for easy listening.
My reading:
{"hour": 9, "minute": 33, "second": 27}
